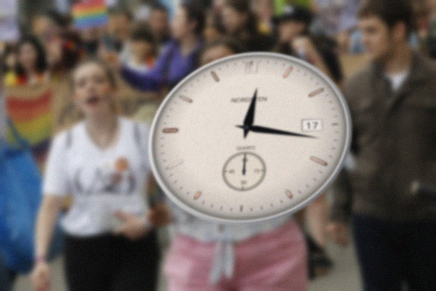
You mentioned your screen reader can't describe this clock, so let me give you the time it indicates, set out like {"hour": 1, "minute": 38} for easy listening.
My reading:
{"hour": 12, "minute": 17}
